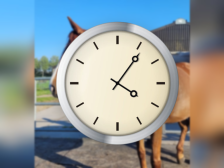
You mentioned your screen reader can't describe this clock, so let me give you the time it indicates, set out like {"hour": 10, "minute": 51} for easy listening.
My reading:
{"hour": 4, "minute": 6}
